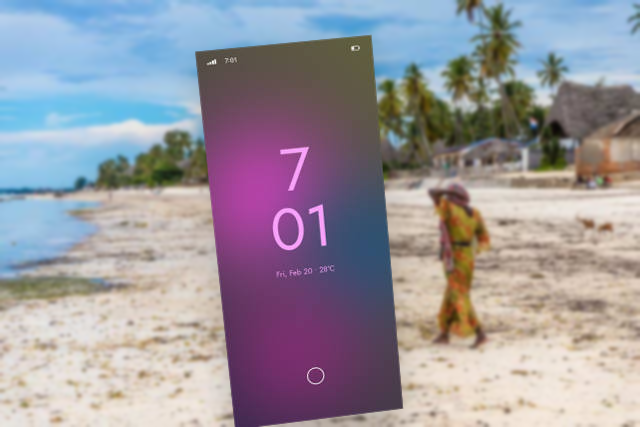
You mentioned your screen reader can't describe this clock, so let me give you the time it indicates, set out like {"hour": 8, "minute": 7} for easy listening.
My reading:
{"hour": 7, "minute": 1}
